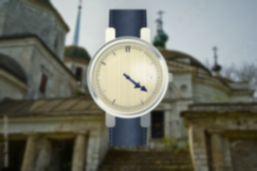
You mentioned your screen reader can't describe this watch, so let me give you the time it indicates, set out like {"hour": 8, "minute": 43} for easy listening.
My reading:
{"hour": 4, "minute": 21}
